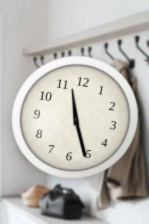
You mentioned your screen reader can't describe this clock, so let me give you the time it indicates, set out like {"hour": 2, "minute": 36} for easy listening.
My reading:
{"hour": 11, "minute": 26}
